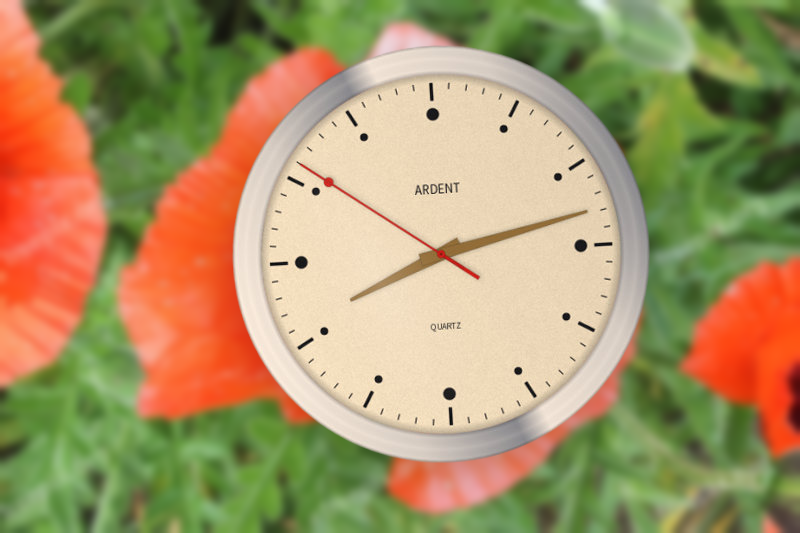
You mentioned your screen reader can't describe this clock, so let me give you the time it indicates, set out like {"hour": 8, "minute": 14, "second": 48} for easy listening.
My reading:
{"hour": 8, "minute": 12, "second": 51}
